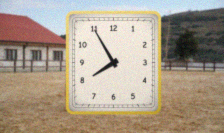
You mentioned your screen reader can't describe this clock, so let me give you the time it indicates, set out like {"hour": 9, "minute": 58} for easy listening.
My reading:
{"hour": 7, "minute": 55}
